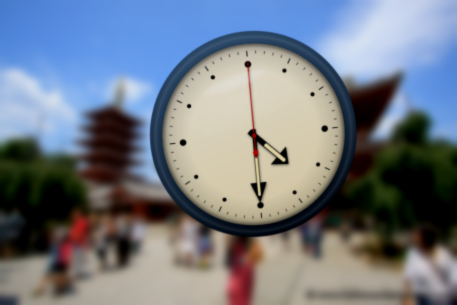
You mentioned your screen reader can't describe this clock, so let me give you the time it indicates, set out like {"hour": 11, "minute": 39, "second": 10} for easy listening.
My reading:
{"hour": 4, "minute": 30, "second": 0}
